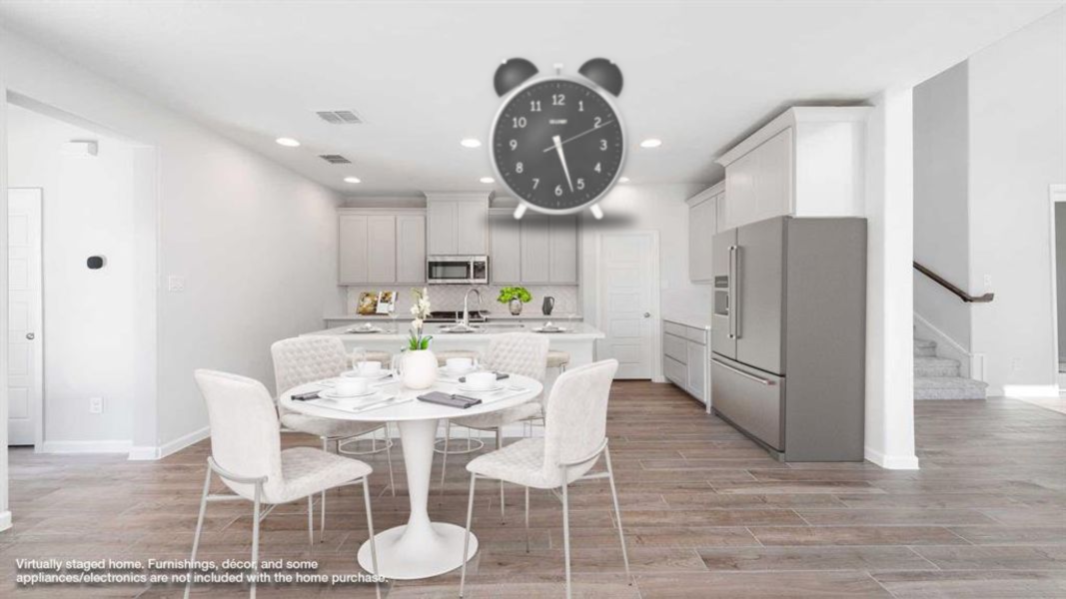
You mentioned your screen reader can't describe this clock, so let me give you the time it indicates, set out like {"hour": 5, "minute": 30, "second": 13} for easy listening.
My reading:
{"hour": 5, "minute": 27, "second": 11}
